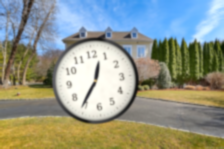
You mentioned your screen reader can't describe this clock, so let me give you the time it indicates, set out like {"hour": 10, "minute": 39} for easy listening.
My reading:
{"hour": 12, "minute": 36}
